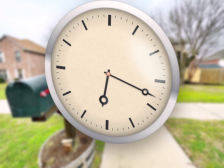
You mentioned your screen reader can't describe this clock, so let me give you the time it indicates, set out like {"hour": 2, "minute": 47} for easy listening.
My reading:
{"hour": 6, "minute": 18}
